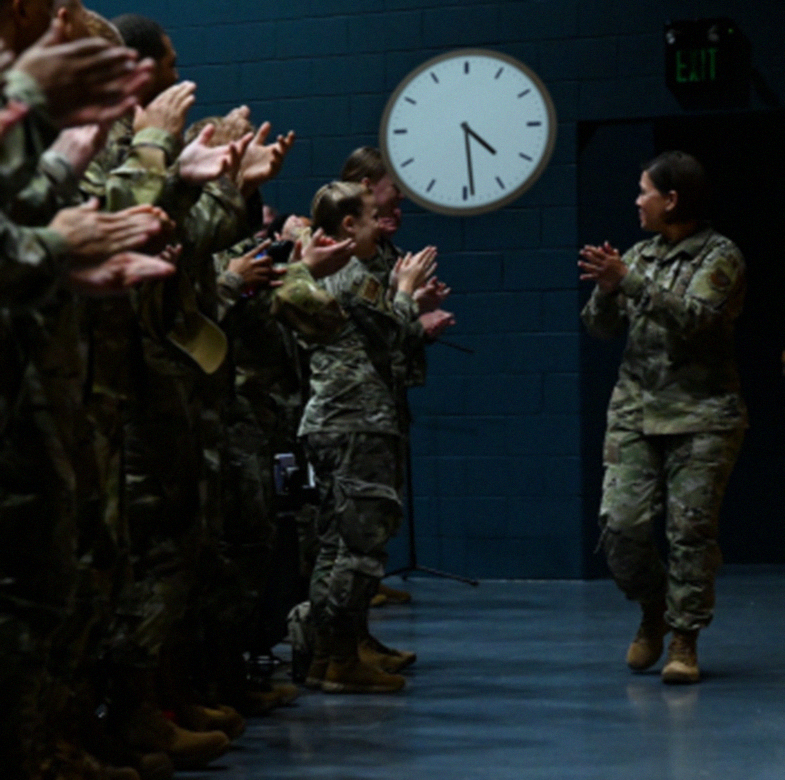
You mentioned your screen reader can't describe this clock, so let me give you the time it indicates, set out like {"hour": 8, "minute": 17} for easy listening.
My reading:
{"hour": 4, "minute": 29}
